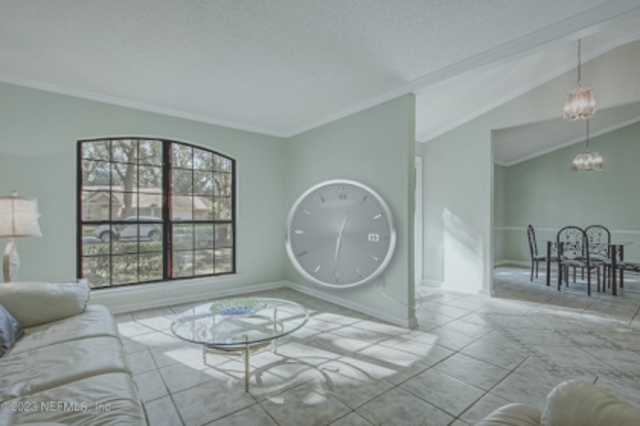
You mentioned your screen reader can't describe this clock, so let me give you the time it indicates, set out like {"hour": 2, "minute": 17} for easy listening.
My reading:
{"hour": 12, "minute": 31}
